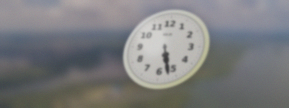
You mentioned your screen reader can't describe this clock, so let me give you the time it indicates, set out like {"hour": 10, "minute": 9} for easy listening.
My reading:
{"hour": 5, "minute": 27}
